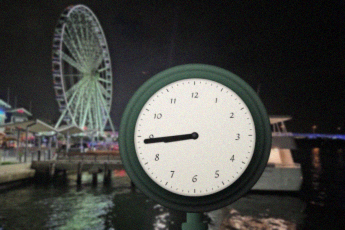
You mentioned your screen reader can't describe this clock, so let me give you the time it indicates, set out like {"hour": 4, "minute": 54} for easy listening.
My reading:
{"hour": 8, "minute": 44}
